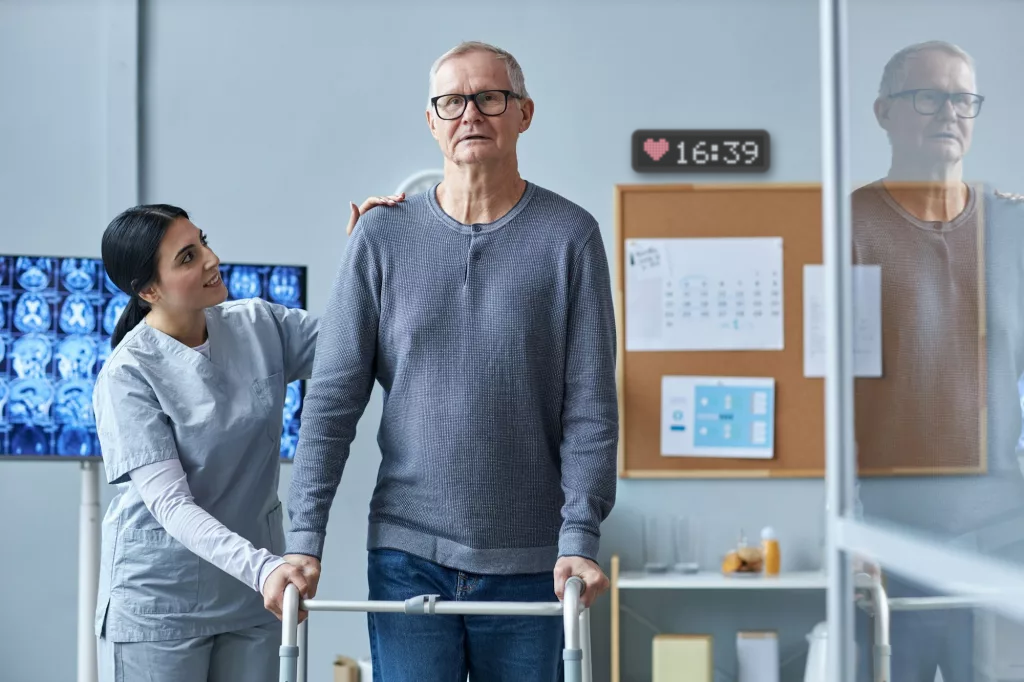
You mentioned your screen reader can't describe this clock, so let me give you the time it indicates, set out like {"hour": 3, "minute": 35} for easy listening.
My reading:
{"hour": 16, "minute": 39}
